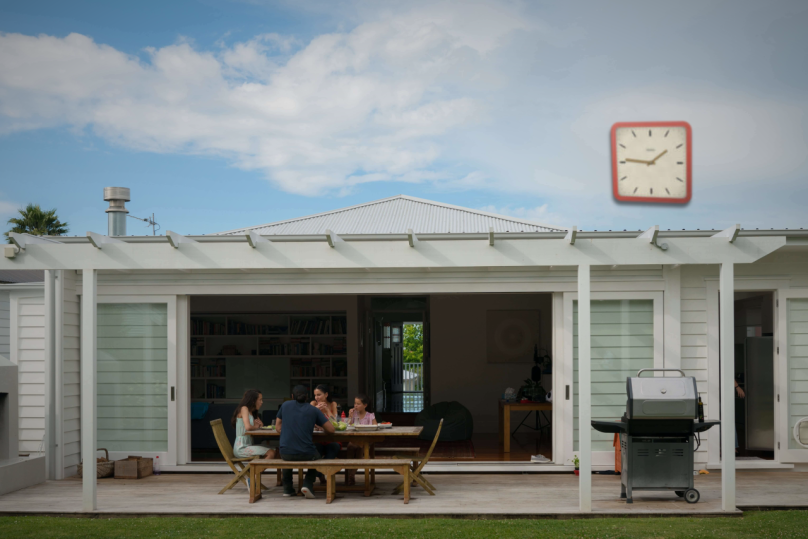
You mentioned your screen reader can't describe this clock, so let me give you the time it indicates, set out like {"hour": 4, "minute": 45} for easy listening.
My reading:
{"hour": 1, "minute": 46}
